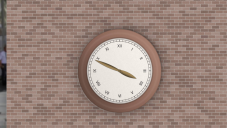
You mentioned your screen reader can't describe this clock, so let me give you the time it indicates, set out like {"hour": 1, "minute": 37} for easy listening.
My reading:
{"hour": 3, "minute": 49}
